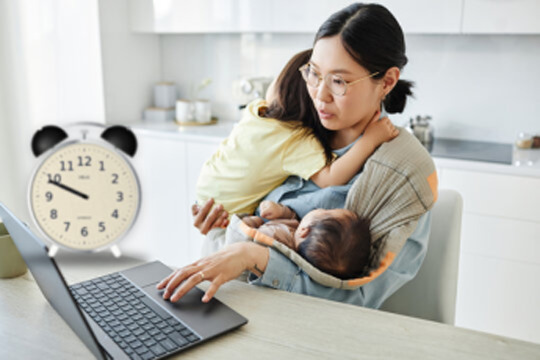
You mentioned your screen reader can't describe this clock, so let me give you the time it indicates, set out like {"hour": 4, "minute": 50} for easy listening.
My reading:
{"hour": 9, "minute": 49}
